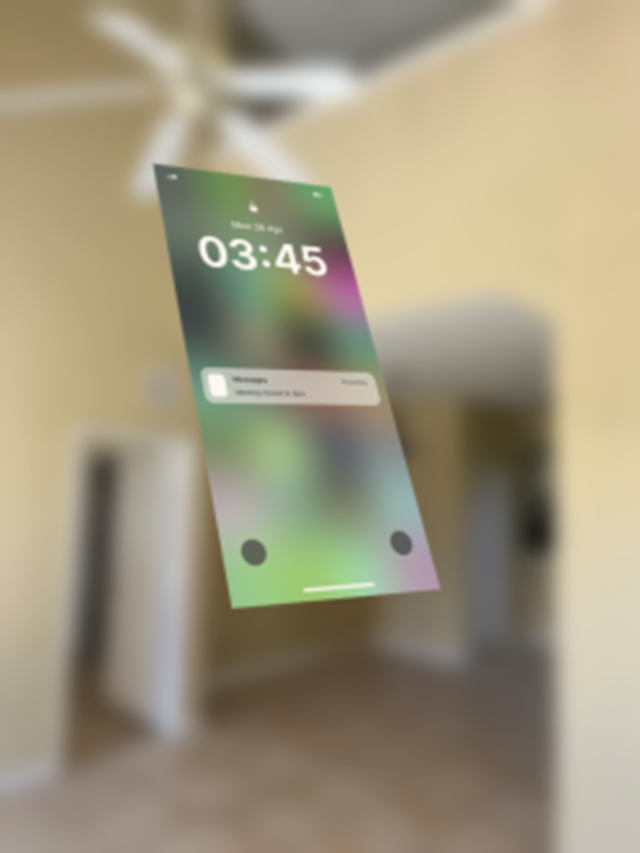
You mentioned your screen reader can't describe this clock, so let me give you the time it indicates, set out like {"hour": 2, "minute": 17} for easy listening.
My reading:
{"hour": 3, "minute": 45}
